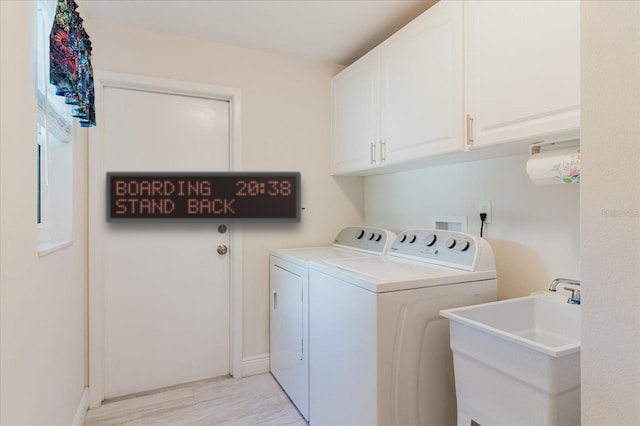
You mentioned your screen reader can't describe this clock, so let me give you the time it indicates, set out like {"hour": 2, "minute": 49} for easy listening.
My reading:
{"hour": 20, "minute": 38}
